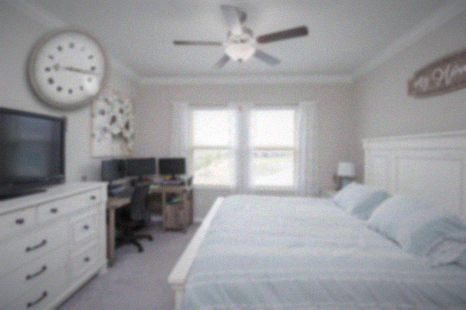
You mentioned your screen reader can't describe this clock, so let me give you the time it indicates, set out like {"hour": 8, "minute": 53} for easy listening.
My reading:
{"hour": 9, "minute": 17}
